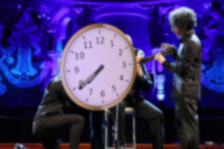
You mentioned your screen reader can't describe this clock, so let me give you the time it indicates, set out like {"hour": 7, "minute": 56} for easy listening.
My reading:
{"hour": 7, "minute": 39}
